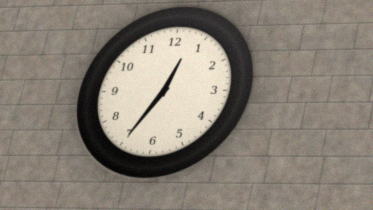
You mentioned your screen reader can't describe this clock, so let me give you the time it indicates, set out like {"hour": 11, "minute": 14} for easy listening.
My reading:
{"hour": 12, "minute": 35}
